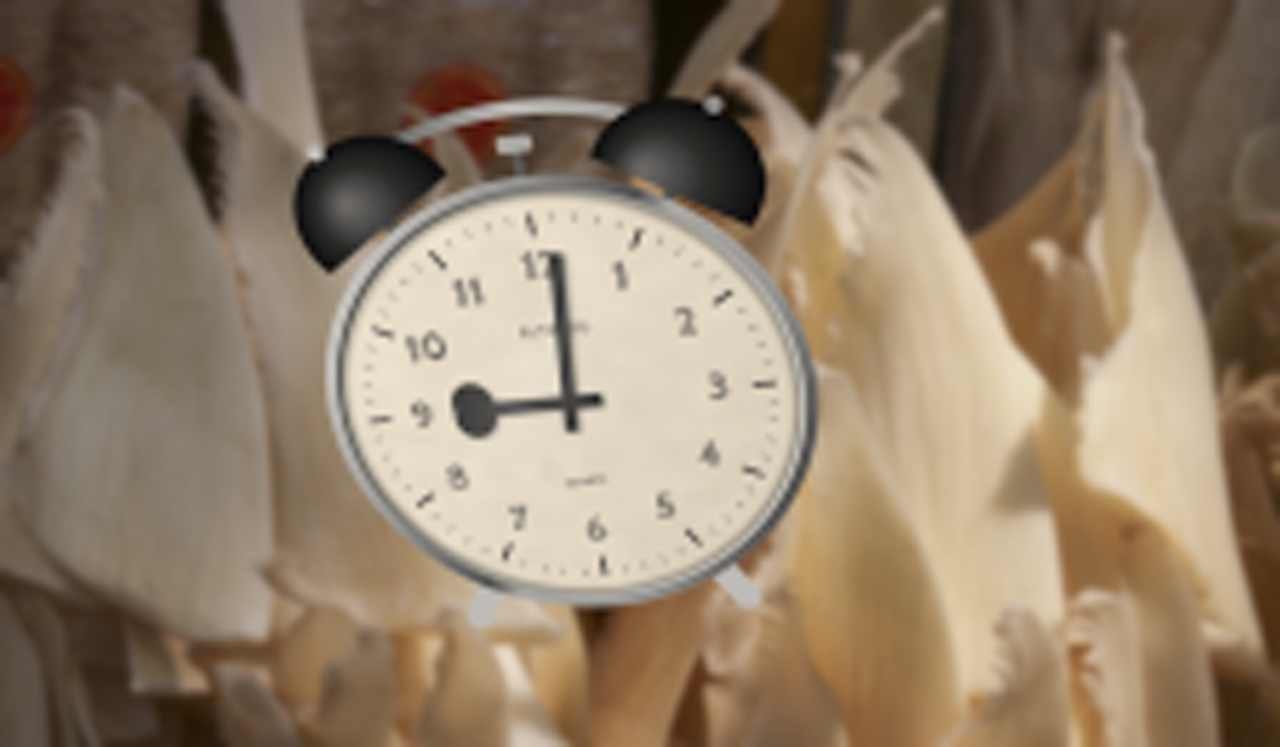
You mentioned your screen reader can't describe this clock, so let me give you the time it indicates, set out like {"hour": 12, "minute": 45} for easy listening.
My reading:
{"hour": 9, "minute": 1}
